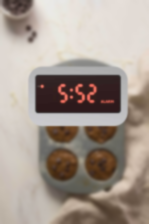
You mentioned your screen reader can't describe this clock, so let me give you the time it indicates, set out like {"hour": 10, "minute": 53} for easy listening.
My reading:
{"hour": 5, "minute": 52}
